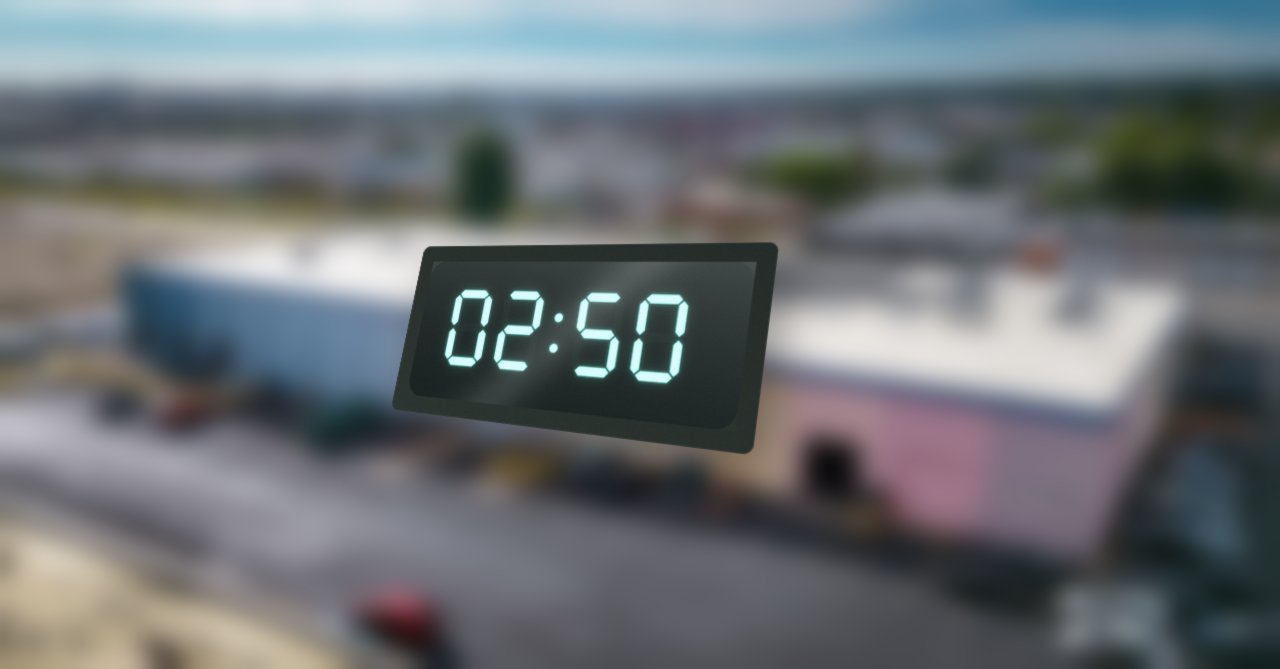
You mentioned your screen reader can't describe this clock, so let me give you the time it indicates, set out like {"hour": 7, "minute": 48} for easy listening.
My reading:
{"hour": 2, "minute": 50}
